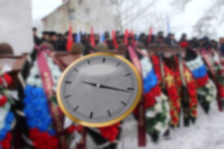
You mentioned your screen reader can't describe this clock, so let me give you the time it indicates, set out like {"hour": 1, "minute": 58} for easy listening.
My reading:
{"hour": 9, "minute": 16}
